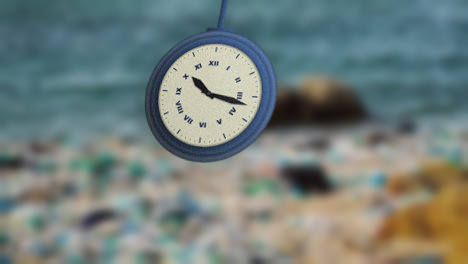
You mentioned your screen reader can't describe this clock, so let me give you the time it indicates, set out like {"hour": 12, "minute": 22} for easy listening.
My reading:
{"hour": 10, "minute": 17}
